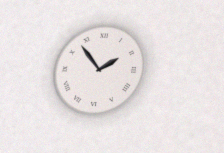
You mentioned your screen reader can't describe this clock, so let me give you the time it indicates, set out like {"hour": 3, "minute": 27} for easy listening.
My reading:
{"hour": 1, "minute": 53}
